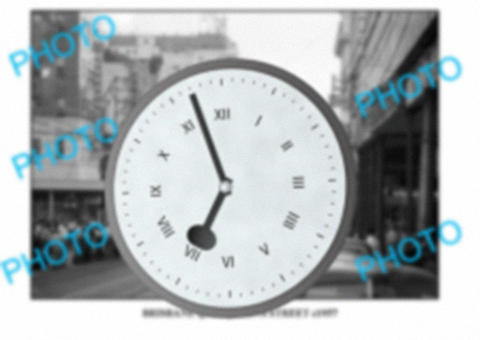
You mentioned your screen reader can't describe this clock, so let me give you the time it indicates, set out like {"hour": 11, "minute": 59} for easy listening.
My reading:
{"hour": 6, "minute": 57}
